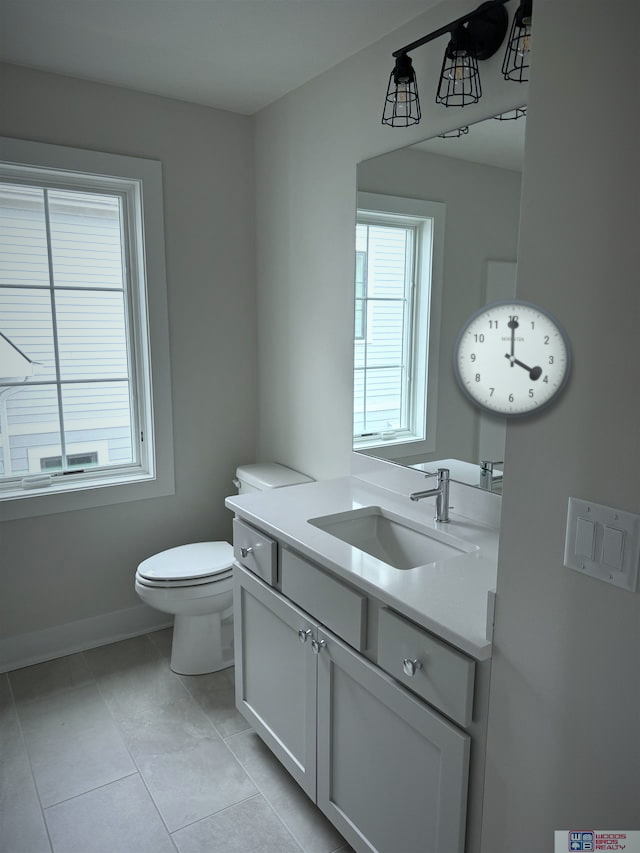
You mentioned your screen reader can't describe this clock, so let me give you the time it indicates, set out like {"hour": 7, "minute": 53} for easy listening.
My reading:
{"hour": 4, "minute": 0}
